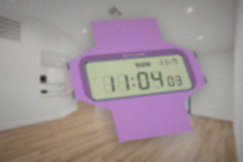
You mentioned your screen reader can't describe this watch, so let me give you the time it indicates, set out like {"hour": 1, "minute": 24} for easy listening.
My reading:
{"hour": 11, "minute": 4}
